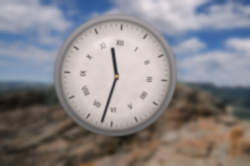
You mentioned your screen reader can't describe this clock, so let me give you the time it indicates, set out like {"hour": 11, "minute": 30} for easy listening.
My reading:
{"hour": 11, "minute": 32}
